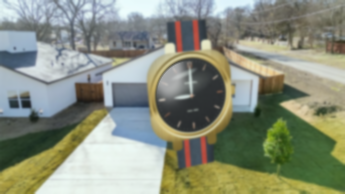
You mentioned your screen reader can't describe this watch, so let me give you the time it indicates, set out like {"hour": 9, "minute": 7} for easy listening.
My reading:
{"hour": 9, "minute": 0}
